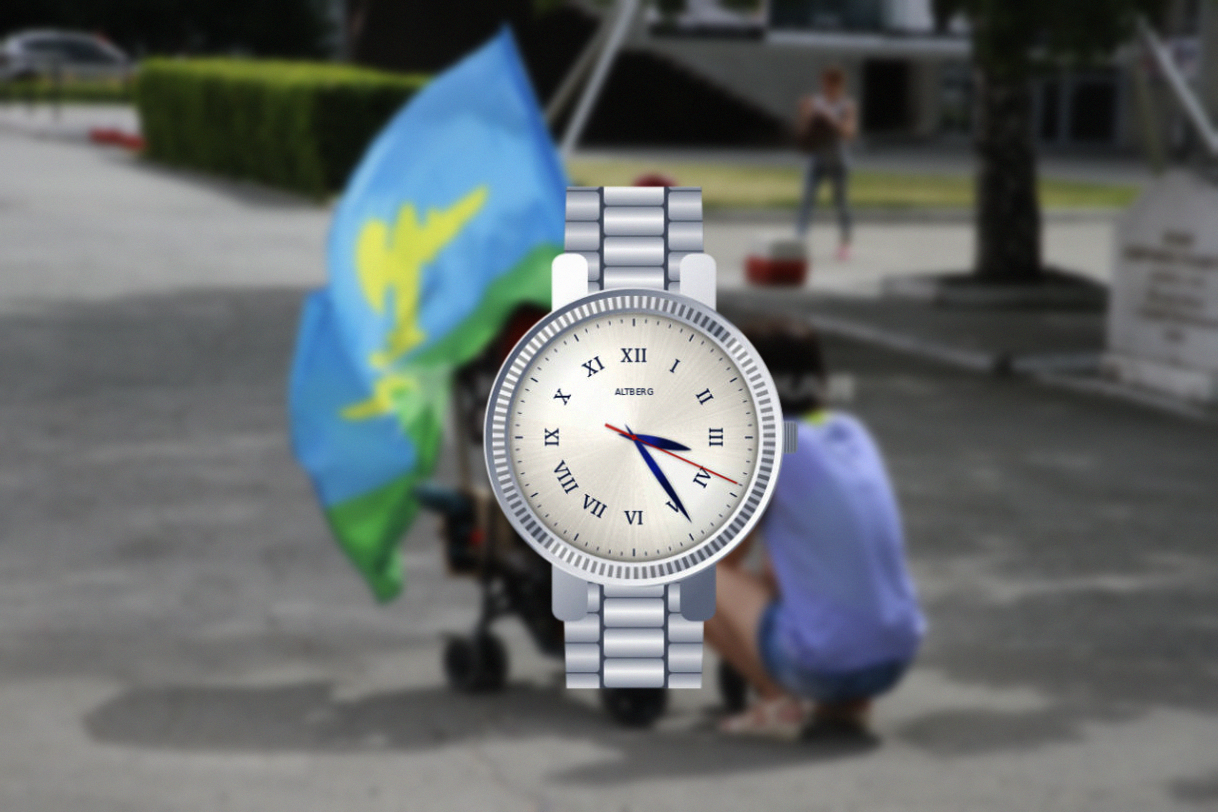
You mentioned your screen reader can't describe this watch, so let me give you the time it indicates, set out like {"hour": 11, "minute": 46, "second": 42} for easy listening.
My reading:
{"hour": 3, "minute": 24, "second": 19}
